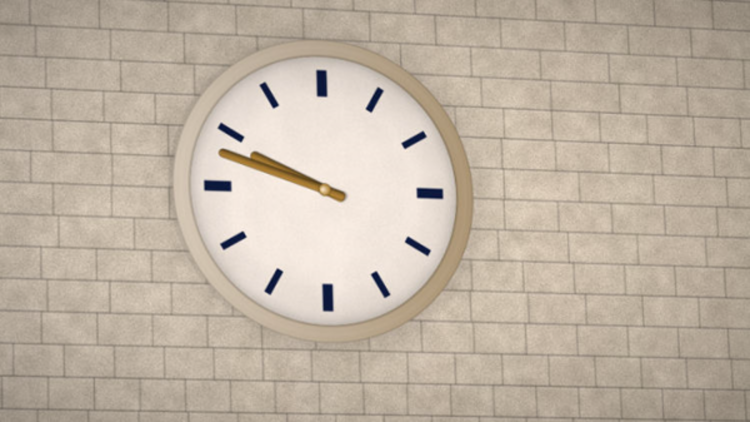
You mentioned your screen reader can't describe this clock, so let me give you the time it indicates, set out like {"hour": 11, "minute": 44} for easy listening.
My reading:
{"hour": 9, "minute": 48}
